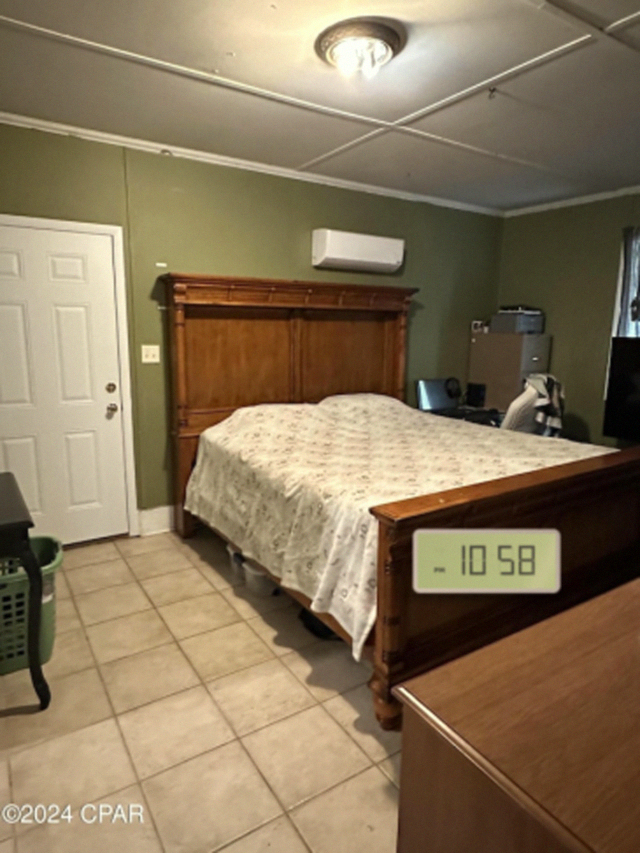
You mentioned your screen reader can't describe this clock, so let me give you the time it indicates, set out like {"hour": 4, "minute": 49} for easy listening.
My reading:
{"hour": 10, "minute": 58}
